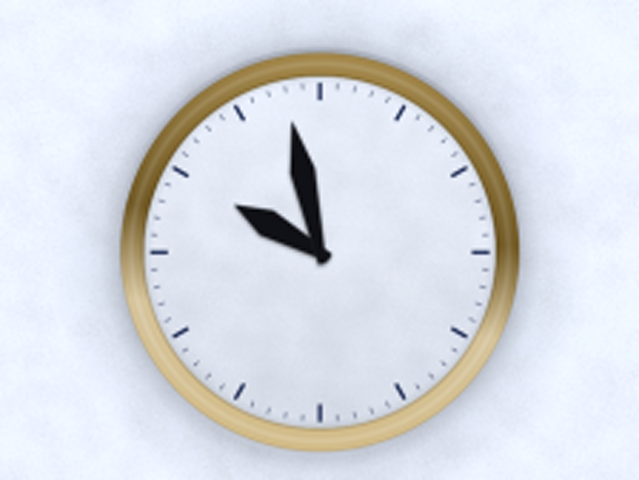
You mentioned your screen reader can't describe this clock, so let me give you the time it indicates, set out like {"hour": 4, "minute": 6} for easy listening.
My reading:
{"hour": 9, "minute": 58}
